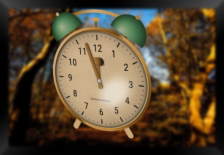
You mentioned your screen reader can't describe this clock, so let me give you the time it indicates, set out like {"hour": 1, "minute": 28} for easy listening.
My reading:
{"hour": 11, "minute": 57}
